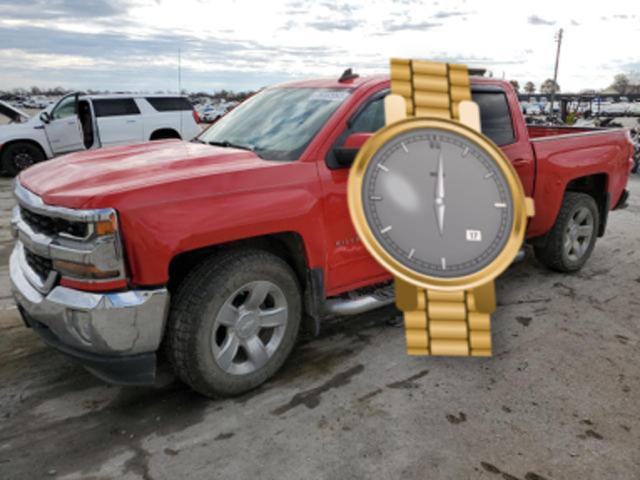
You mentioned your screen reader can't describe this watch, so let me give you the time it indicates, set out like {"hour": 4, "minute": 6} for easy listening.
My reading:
{"hour": 6, "minute": 1}
